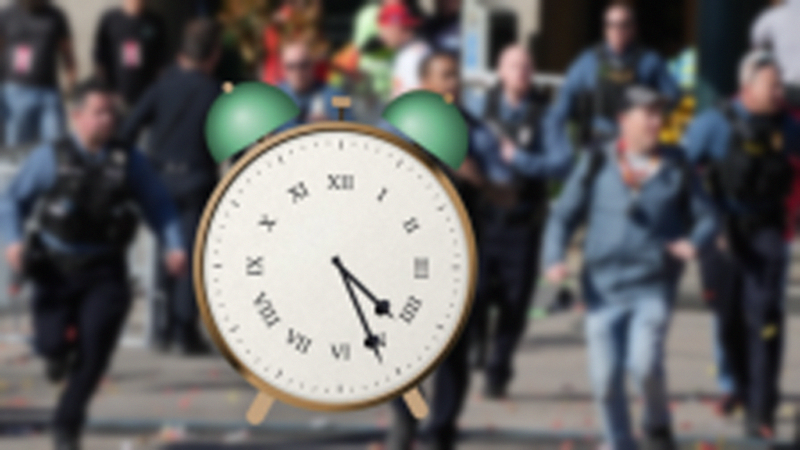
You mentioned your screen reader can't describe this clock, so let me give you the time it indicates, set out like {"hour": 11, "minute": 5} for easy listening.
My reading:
{"hour": 4, "minute": 26}
